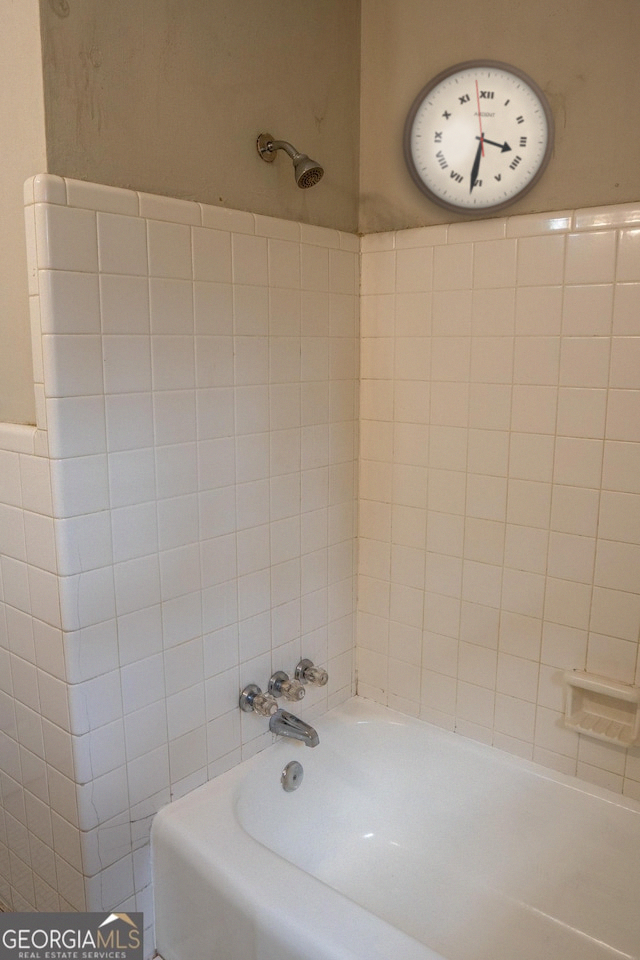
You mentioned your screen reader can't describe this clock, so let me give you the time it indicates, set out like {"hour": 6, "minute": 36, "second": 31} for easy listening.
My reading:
{"hour": 3, "minute": 30, "second": 58}
